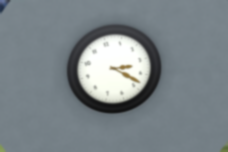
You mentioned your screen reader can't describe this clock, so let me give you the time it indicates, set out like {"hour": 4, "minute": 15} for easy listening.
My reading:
{"hour": 3, "minute": 23}
